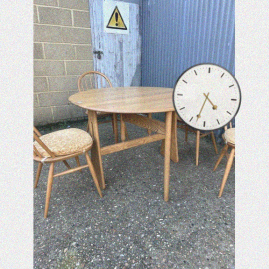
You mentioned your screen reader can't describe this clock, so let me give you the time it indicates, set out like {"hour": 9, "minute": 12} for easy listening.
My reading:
{"hour": 4, "minute": 33}
